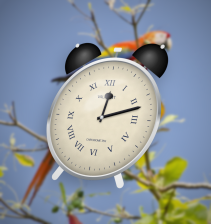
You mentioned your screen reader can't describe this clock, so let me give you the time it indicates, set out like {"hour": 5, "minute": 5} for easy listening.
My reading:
{"hour": 12, "minute": 12}
